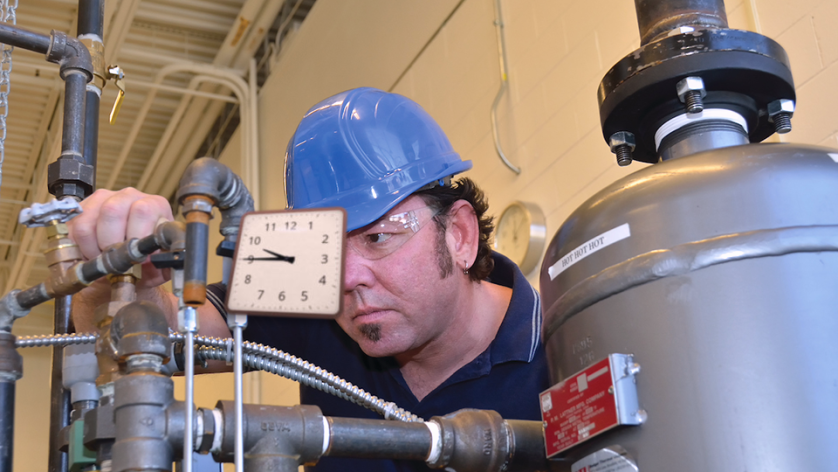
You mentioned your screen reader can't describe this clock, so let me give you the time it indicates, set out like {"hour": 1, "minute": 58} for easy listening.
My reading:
{"hour": 9, "minute": 45}
